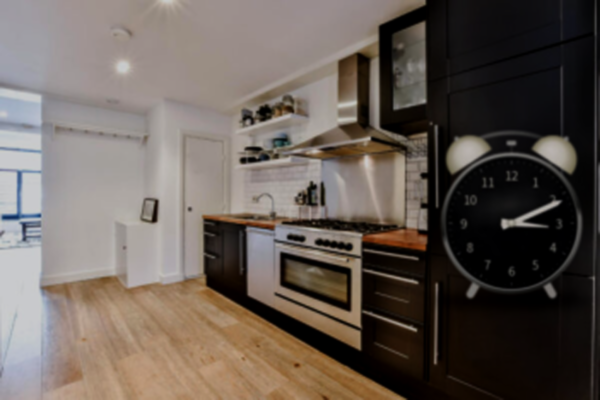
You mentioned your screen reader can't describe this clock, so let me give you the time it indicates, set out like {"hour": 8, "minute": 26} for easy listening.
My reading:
{"hour": 3, "minute": 11}
